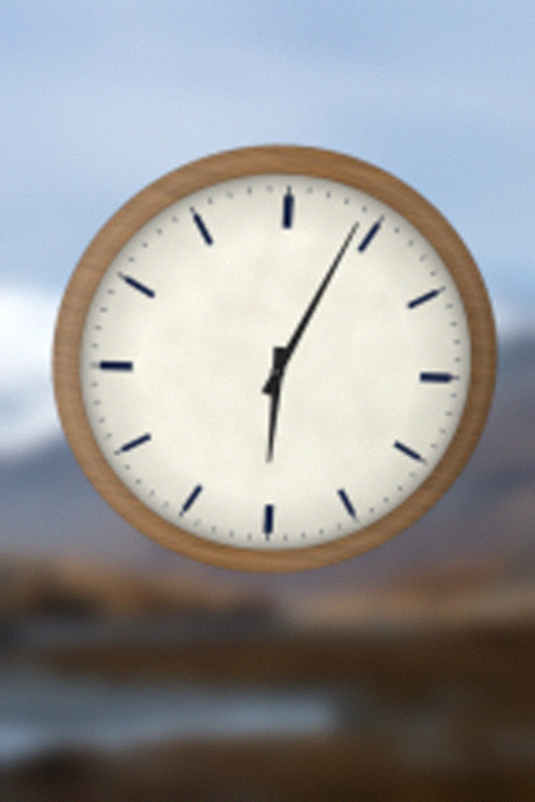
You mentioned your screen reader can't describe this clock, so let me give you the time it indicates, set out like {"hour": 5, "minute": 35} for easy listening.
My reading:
{"hour": 6, "minute": 4}
